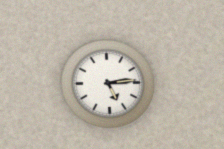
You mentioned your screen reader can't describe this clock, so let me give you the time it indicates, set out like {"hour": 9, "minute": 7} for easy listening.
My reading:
{"hour": 5, "minute": 14}
